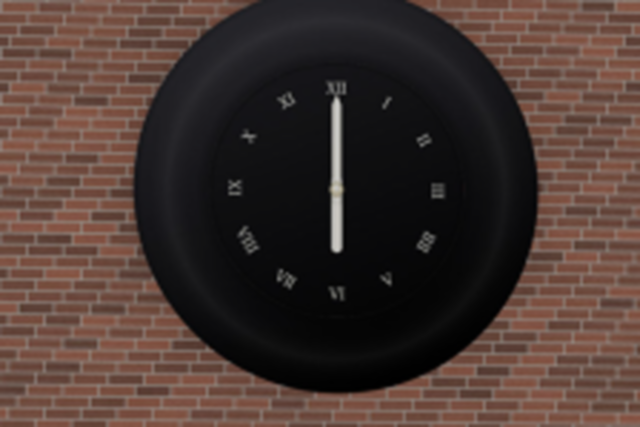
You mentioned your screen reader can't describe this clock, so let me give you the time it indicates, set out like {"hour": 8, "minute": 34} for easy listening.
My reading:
{"hour": 6, "minute": 0}
